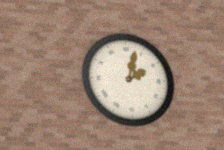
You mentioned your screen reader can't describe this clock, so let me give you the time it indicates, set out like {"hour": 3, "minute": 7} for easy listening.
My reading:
{"hour": 2, "minute": 3}
